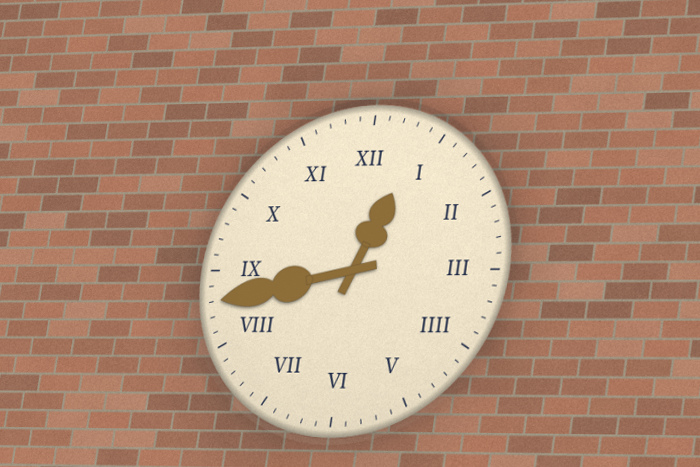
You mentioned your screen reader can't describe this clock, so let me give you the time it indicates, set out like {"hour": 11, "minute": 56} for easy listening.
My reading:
{"hour": 12, "minute": 43}
